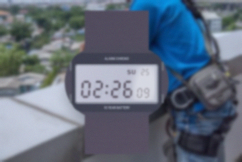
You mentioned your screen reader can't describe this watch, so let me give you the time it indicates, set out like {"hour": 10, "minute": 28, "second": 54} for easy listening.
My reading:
{"hour": 2, "minute": 26, "second": 9}
